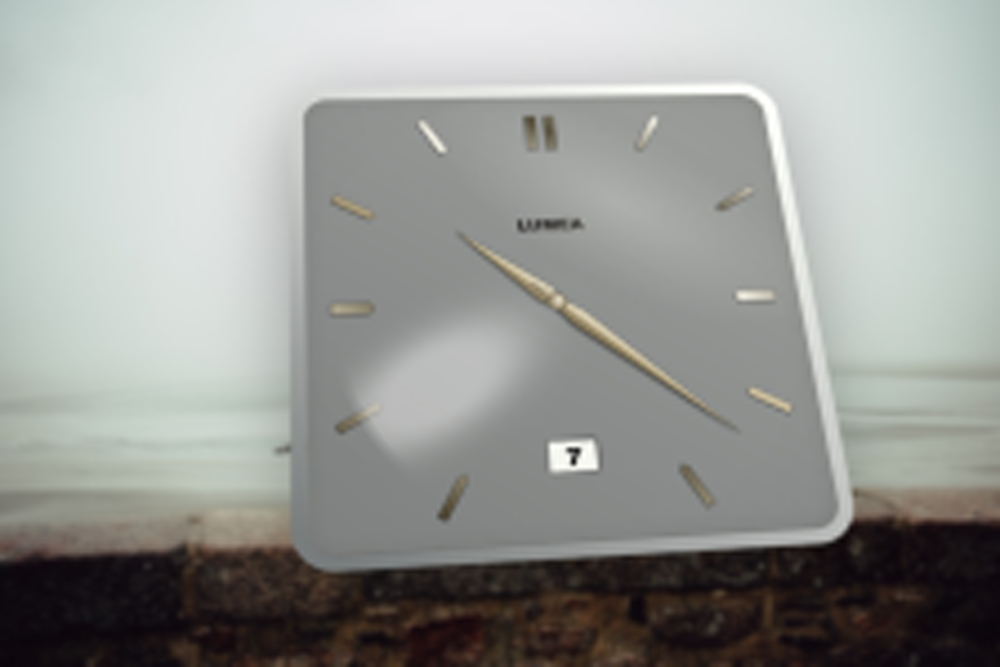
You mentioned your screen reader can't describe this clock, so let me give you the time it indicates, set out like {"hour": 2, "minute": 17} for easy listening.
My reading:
{"hour": 10, "minute": 22}
